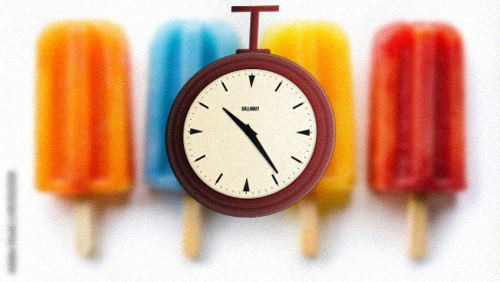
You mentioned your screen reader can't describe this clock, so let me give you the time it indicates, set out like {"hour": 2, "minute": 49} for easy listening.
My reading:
{"hour": 10, "minute": 24}
